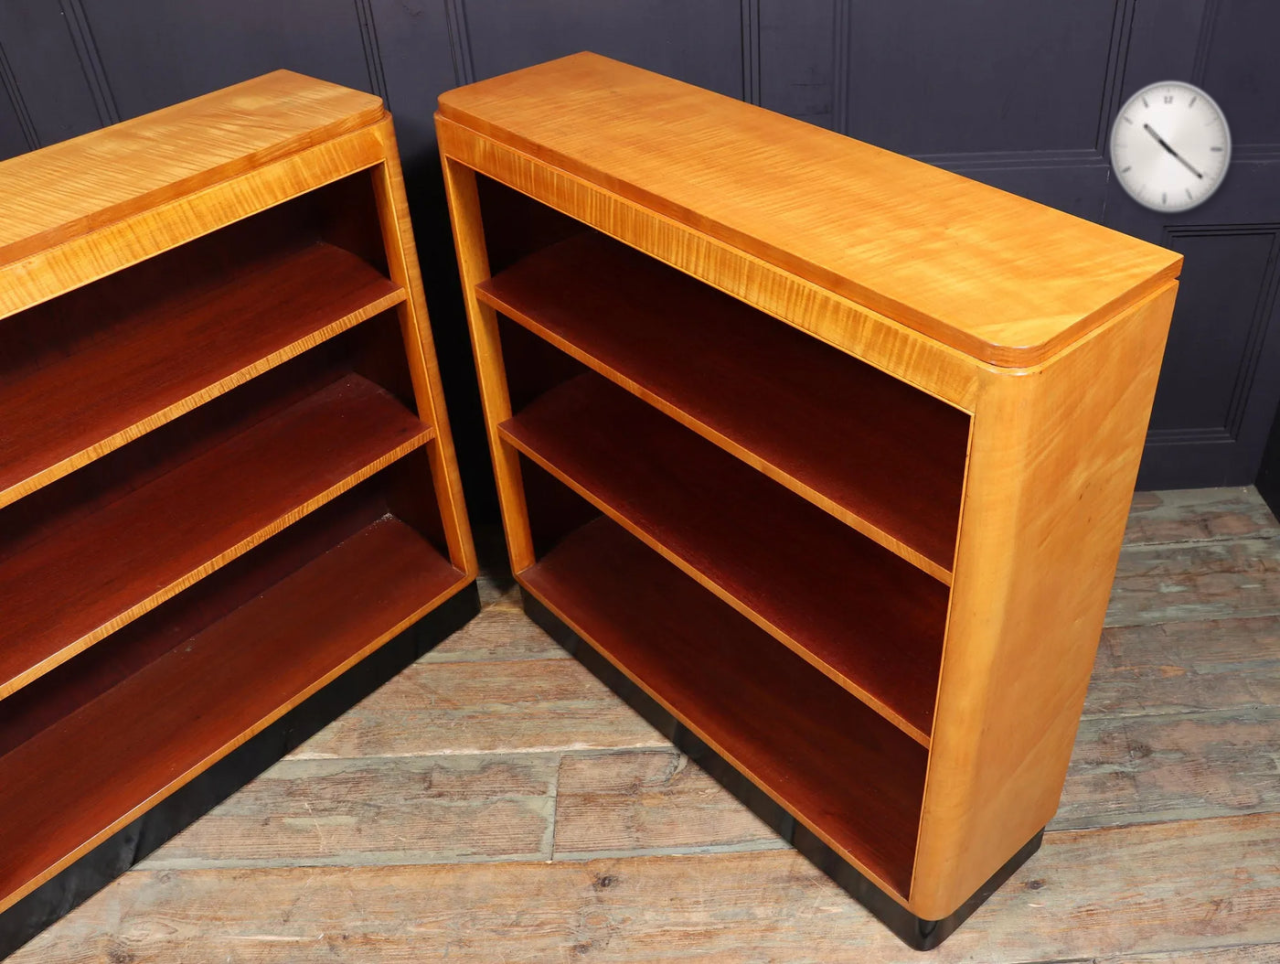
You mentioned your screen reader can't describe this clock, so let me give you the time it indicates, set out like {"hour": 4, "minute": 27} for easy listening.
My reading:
{"hour": 10, "minute": 21}
